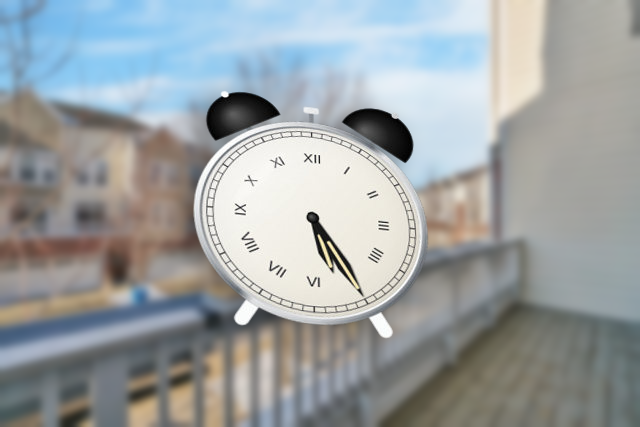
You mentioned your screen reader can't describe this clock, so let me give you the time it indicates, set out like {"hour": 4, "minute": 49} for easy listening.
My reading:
{"hour": 5, "minute": 25}
